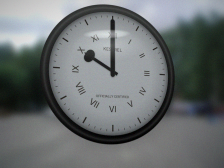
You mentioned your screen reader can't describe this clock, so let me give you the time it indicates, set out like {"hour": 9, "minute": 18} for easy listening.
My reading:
{"hour": 10, "minute": 0}
